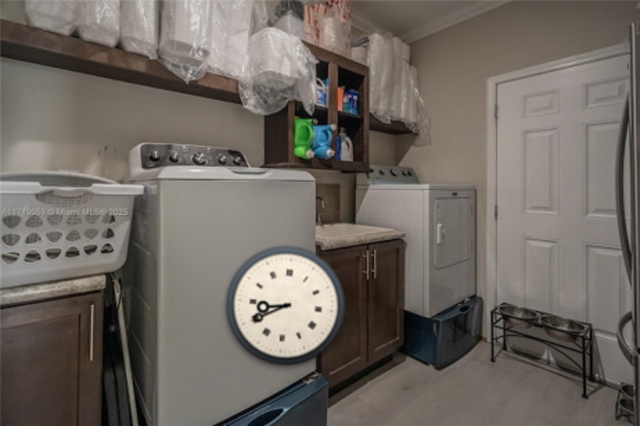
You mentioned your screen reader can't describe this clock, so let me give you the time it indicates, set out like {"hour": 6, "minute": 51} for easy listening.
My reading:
{"hour": 8, "minute": 40}
